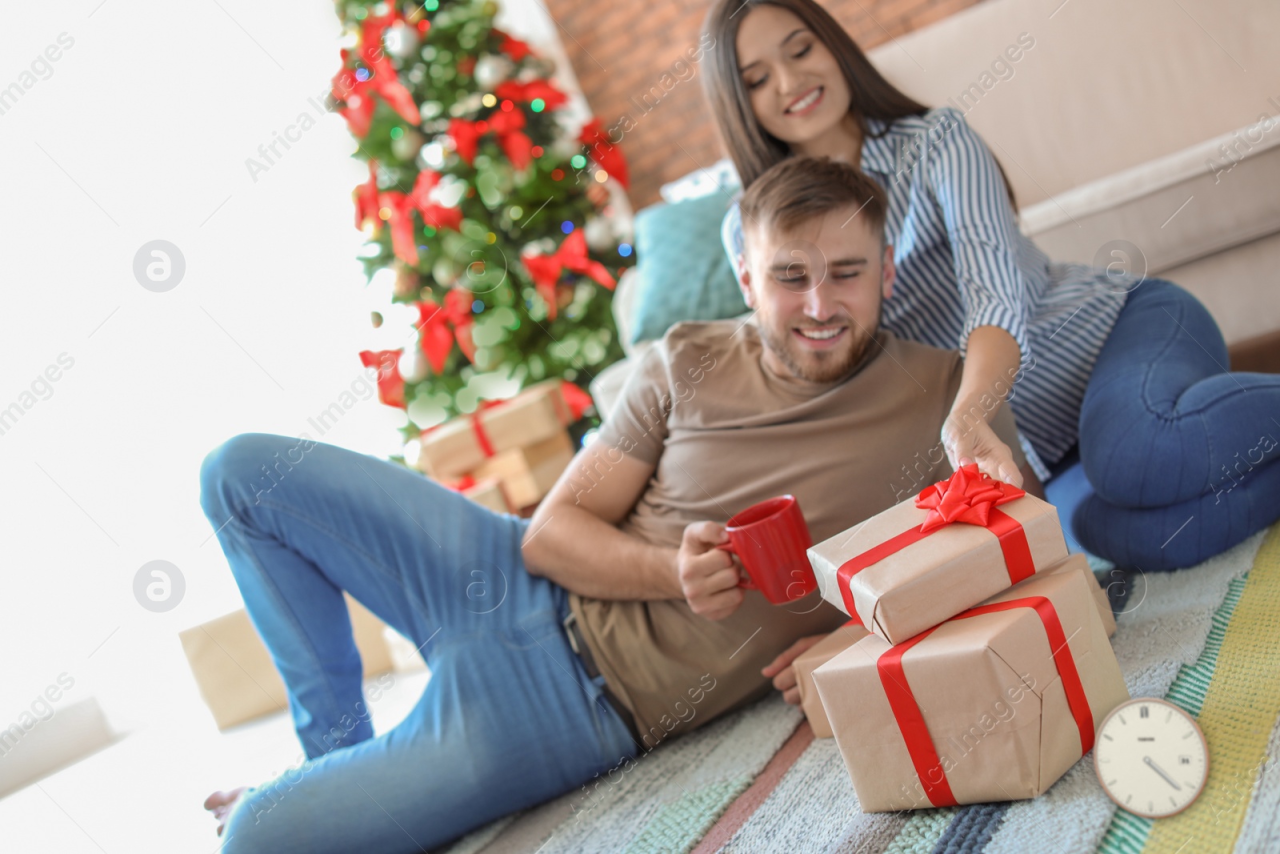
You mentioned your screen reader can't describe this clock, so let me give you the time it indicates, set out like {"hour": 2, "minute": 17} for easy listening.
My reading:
{"hour": 4, "minute": 22}
